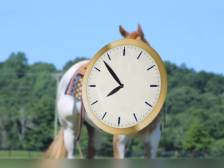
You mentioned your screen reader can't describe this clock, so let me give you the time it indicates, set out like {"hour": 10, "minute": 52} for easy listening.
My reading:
{"hour": 7, "minute": 53}
